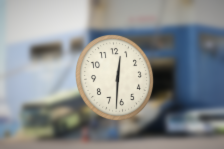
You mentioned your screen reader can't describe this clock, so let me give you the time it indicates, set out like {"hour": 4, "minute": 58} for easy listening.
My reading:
{"hour": 12, "minute": 32}
